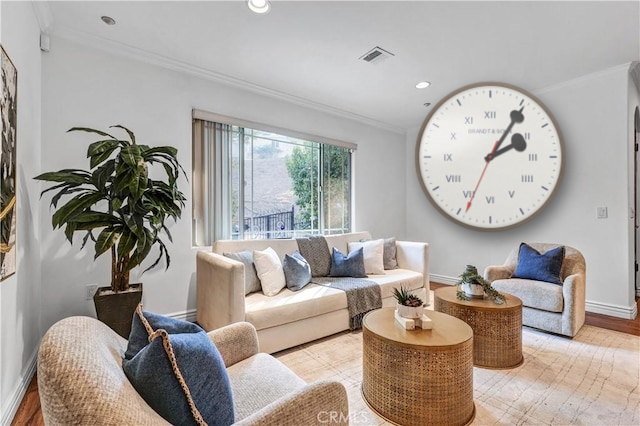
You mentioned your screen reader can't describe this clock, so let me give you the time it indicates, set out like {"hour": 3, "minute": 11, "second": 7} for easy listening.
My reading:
{"hour": 2, "minute": 5, "second": 34}
